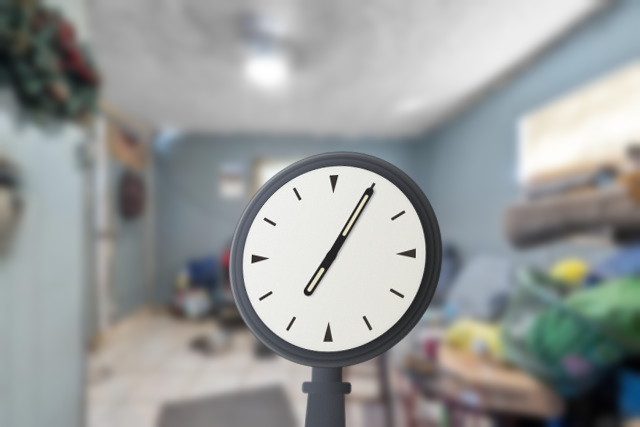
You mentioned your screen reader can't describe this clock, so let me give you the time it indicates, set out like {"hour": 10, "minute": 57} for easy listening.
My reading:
{"hour": 7, "minute": 5}
